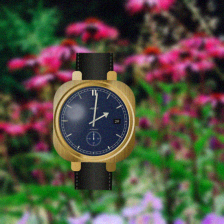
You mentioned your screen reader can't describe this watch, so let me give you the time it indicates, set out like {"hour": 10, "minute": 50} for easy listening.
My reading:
{"hour": 2, "minute": 1}
